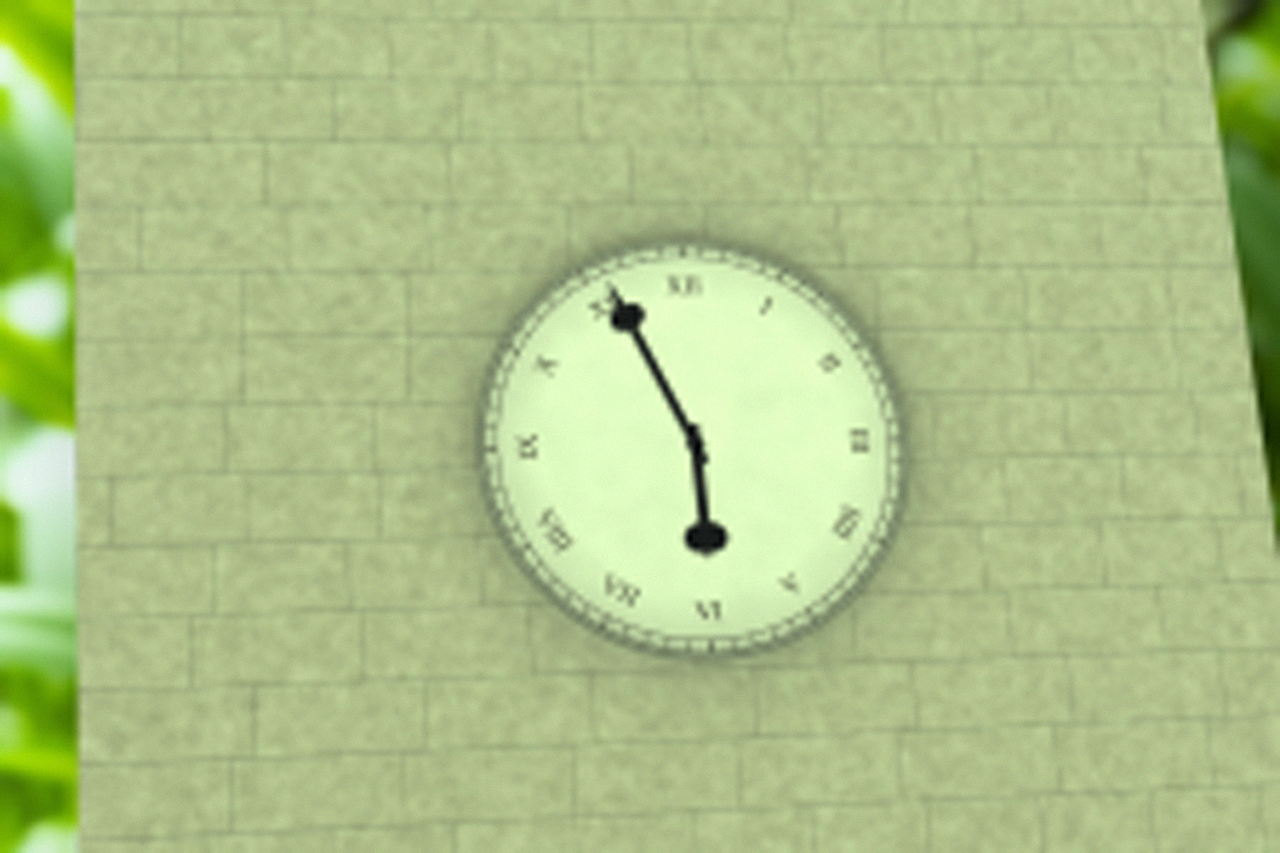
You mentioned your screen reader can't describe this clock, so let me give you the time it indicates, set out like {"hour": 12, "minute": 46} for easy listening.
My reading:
{"hour": 5, "minute": 56}
